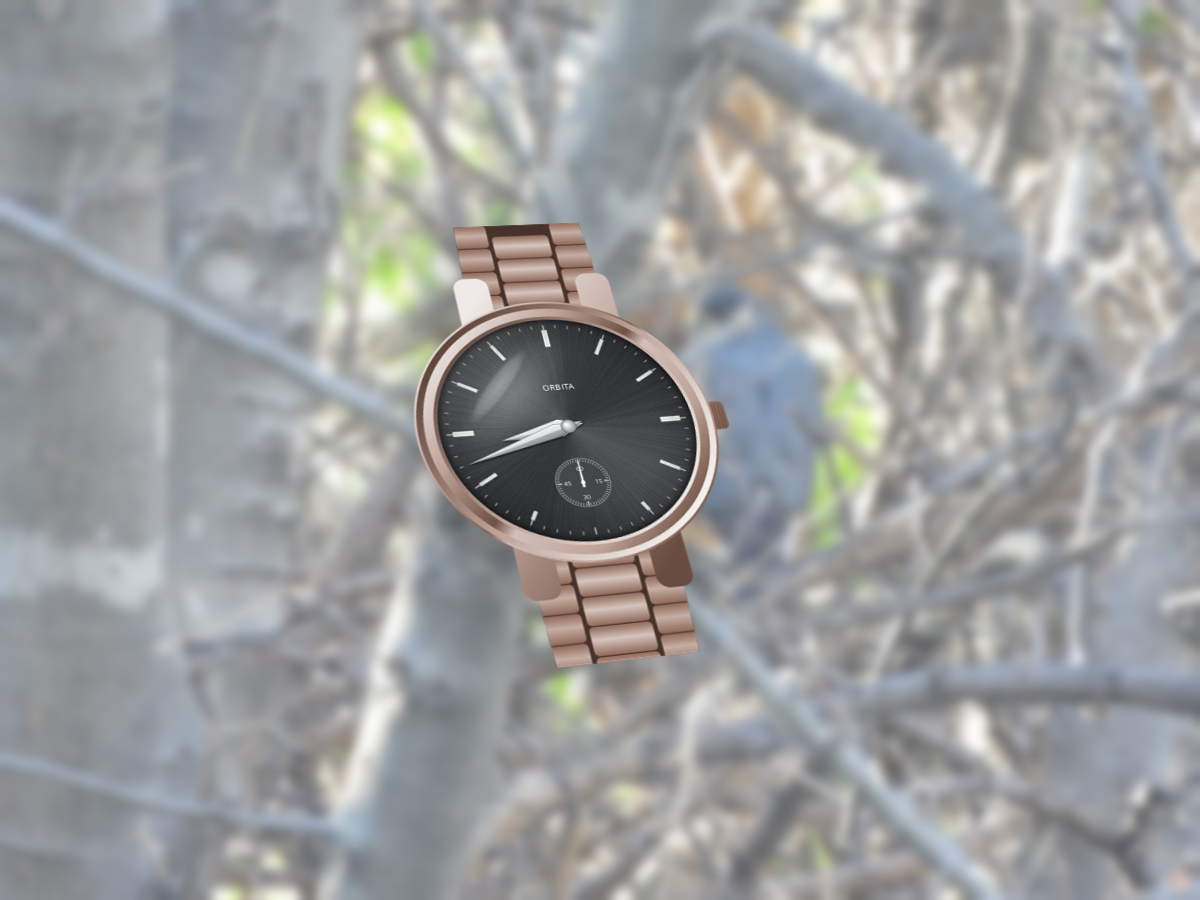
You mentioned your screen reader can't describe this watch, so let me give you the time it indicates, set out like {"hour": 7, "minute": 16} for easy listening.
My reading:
{"hour": 8, "minute": 42}
